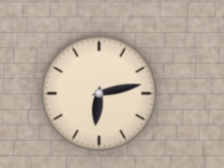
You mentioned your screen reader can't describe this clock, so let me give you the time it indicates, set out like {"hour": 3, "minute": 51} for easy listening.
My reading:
{"hour": 6, "minute": 13}
